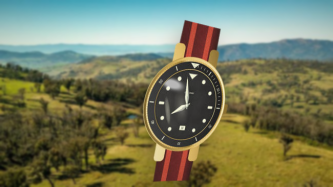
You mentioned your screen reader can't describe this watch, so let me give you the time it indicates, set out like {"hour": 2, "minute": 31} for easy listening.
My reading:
{"hour": 7, "minute": 58}
